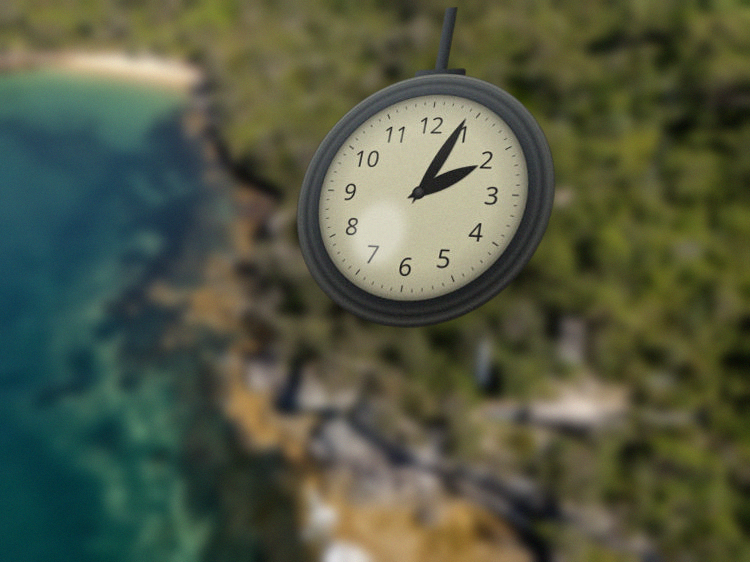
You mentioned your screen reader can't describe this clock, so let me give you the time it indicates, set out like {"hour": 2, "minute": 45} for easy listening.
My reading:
{"hour": 2, "minute": 4}
